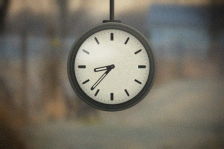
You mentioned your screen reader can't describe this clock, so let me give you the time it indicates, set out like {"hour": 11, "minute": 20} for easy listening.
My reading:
{"hour": 8, "minute": 37}
